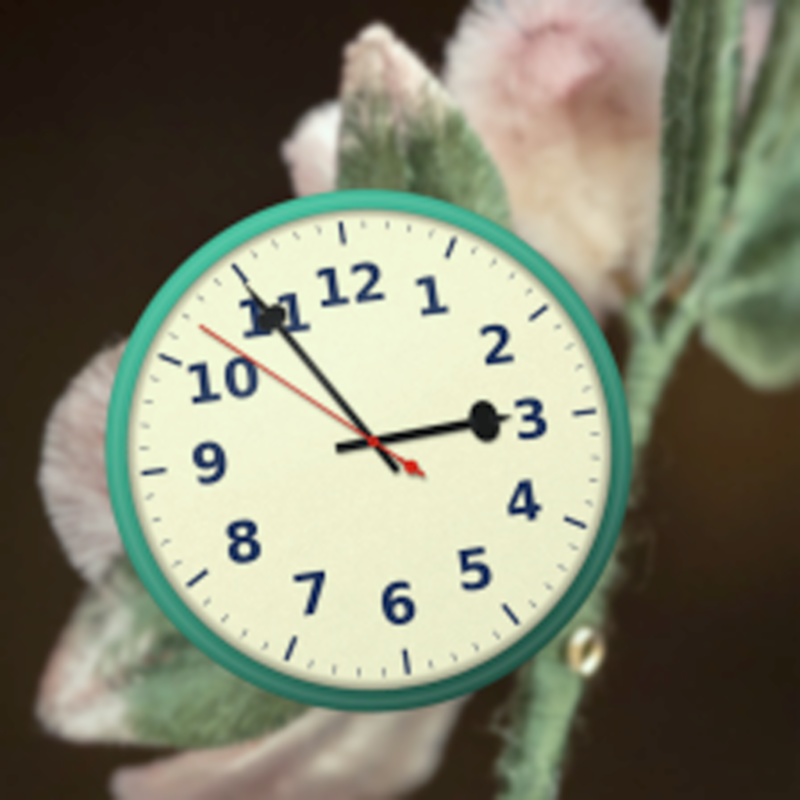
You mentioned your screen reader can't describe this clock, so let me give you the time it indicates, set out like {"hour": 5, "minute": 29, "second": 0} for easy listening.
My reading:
{"hour": 2, "minute": 54, "second": 52}
